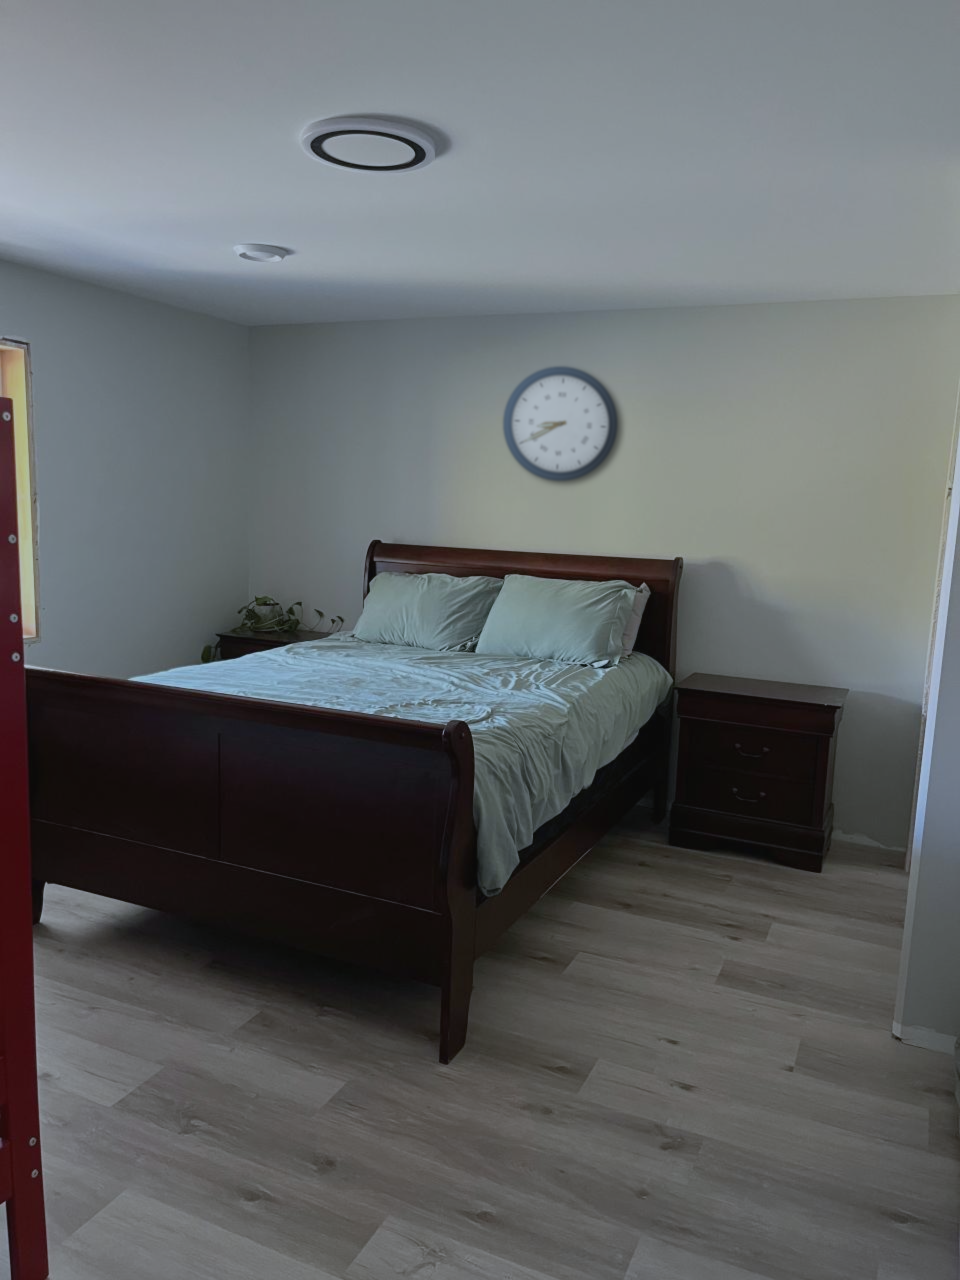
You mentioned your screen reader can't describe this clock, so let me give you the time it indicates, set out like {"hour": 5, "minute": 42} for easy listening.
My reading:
{"hour": 8, "minute": 40}
